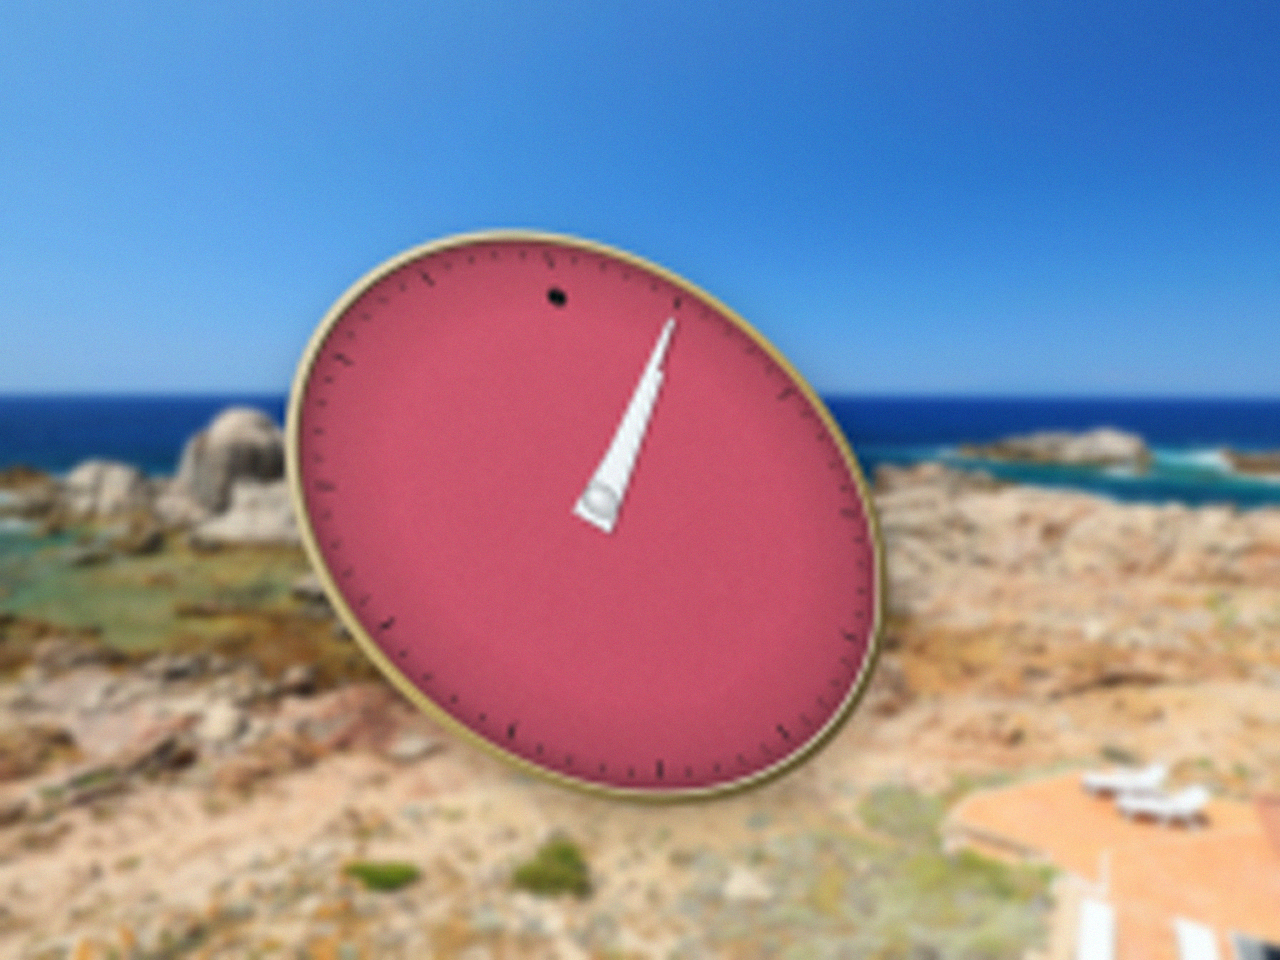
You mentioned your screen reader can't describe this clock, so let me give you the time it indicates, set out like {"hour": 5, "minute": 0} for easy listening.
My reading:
{"hour": 1, "minute": 5}
